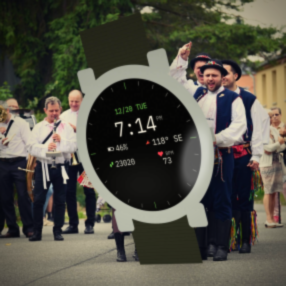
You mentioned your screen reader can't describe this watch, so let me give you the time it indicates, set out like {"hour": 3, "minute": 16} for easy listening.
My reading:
{"hour": 7, "minute": 14}
